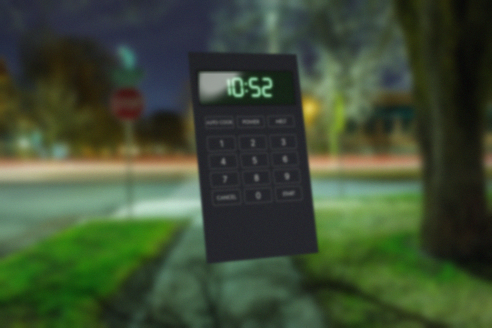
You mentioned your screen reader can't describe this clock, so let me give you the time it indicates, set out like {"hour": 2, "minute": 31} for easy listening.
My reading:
{"hour": 10, "minute": 52}
